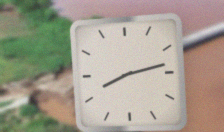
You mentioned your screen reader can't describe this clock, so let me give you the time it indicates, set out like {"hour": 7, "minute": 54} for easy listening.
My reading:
{"hour": 8, "minute": 13}
